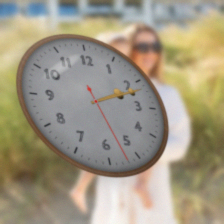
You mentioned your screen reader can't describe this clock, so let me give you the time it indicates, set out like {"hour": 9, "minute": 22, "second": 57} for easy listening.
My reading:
{"hour": 2, "minute": 11, "second": 27}
